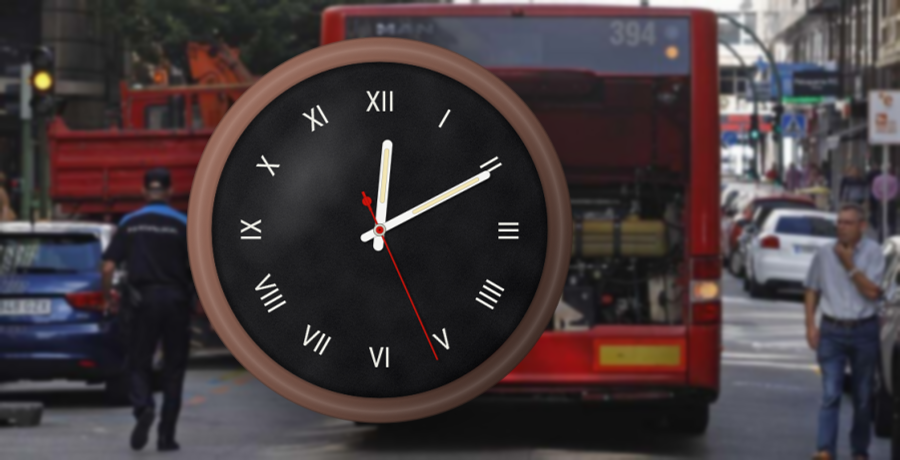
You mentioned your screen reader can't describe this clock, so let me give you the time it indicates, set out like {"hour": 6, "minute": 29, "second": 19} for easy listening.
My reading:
{"hour": 12, "minute": 10, "second": 26}
